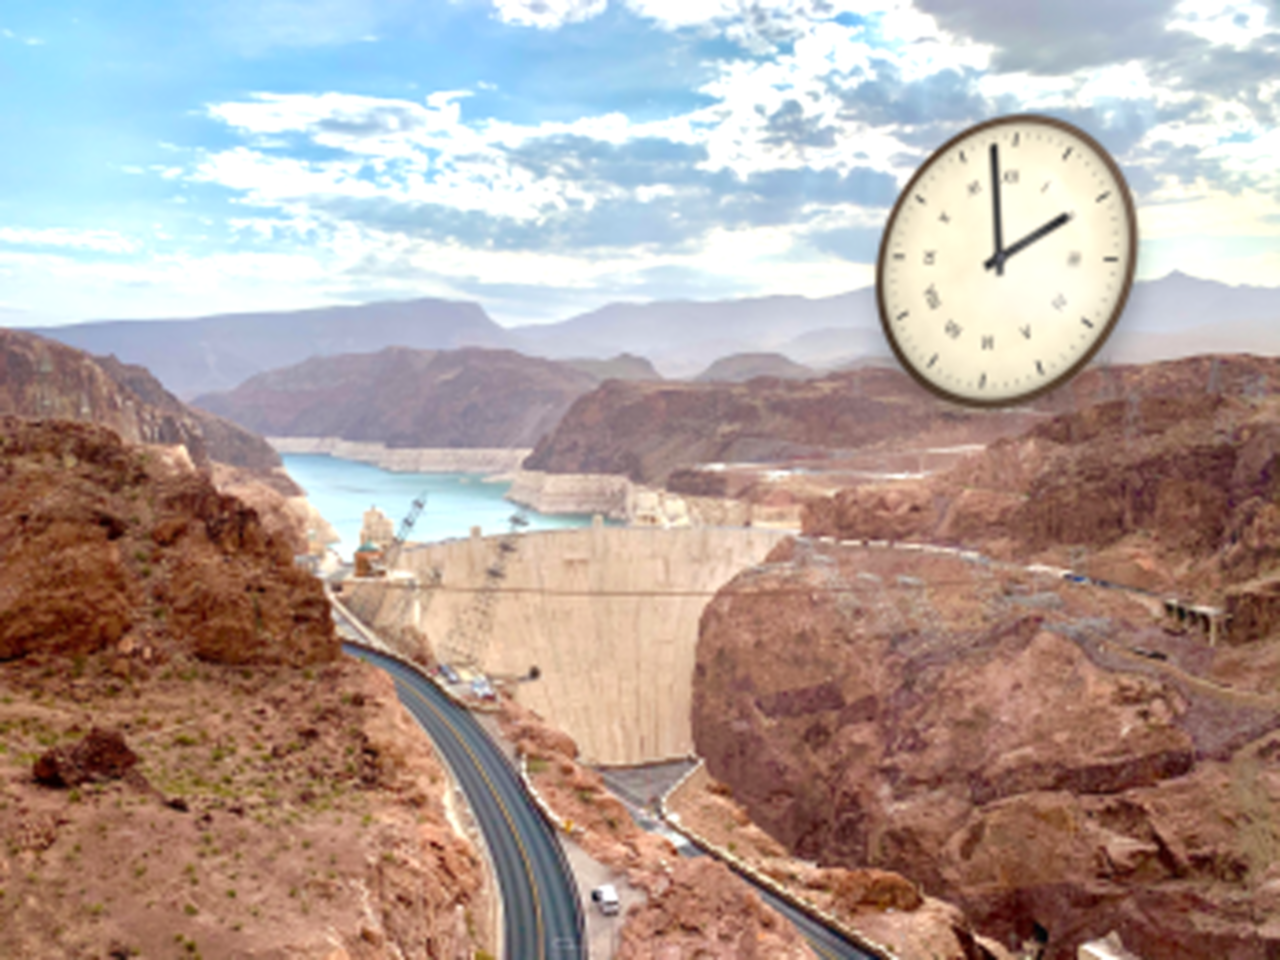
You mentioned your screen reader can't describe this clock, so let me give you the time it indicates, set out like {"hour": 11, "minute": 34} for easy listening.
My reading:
{"hour": 1, "minute": 58}
